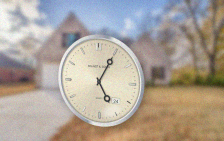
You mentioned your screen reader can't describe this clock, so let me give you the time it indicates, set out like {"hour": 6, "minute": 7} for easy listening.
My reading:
{"hour": 5, "minute": 5}
